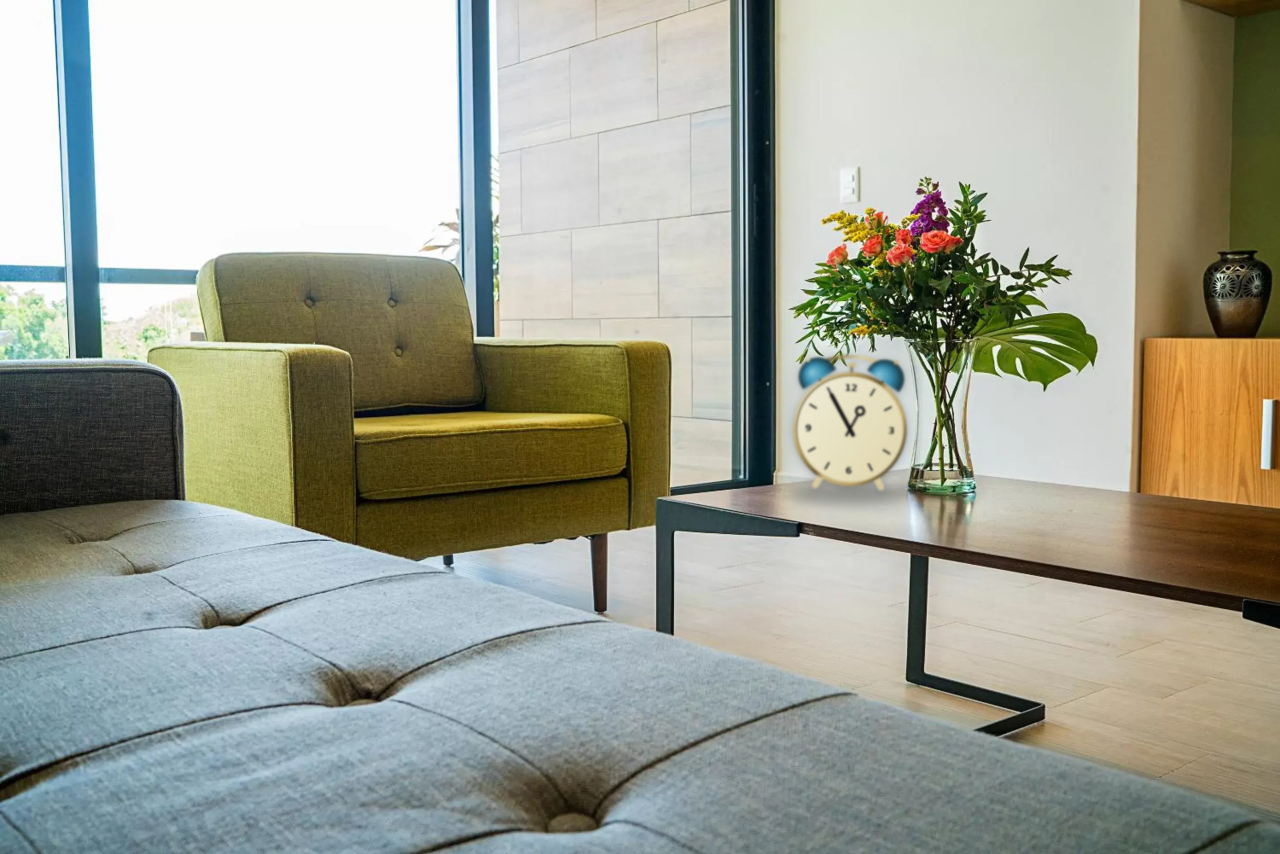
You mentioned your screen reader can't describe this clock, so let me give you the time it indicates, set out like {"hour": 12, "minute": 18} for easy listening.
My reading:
{"hour": 12, "minute": 55}
